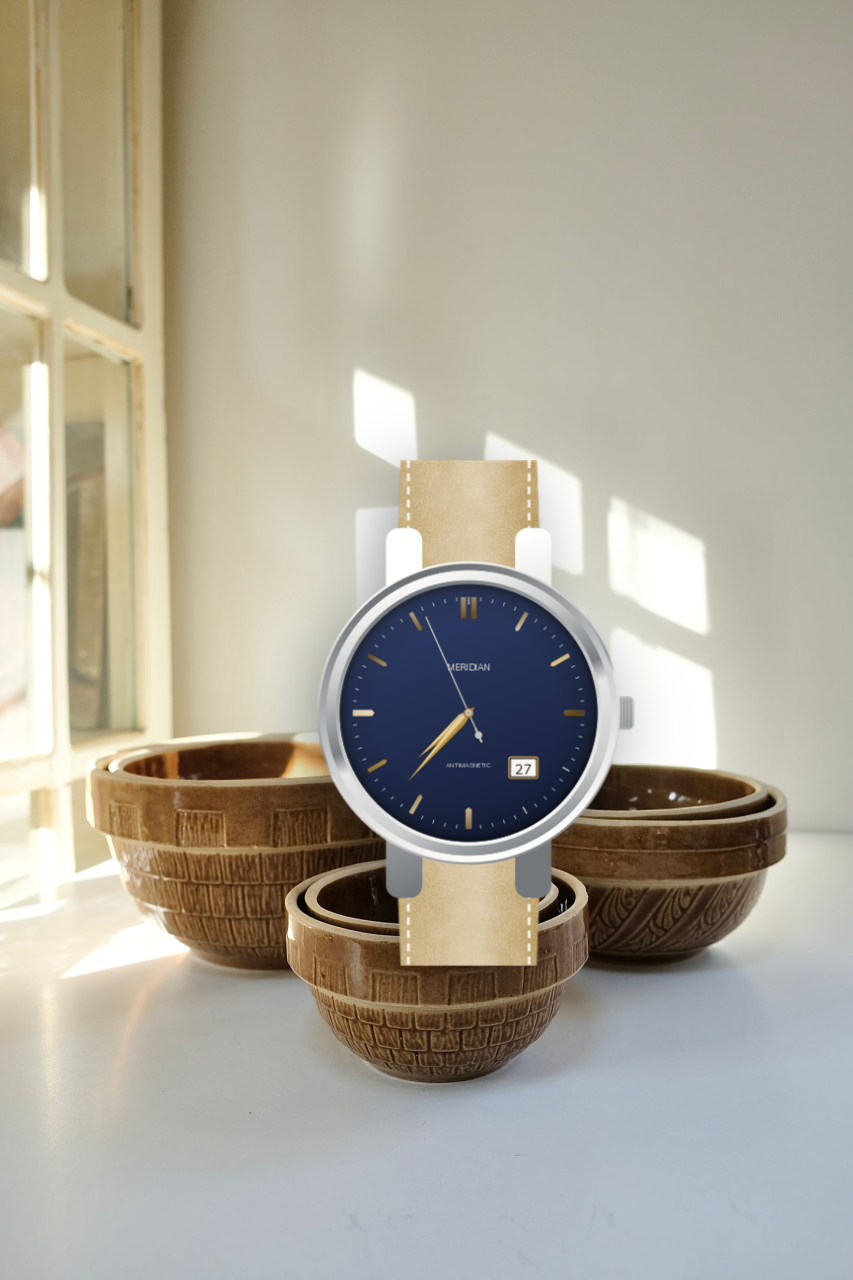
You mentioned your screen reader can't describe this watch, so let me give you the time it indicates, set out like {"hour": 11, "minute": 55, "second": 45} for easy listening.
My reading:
{"hour": 7, "minute": 36, "second": 56}
